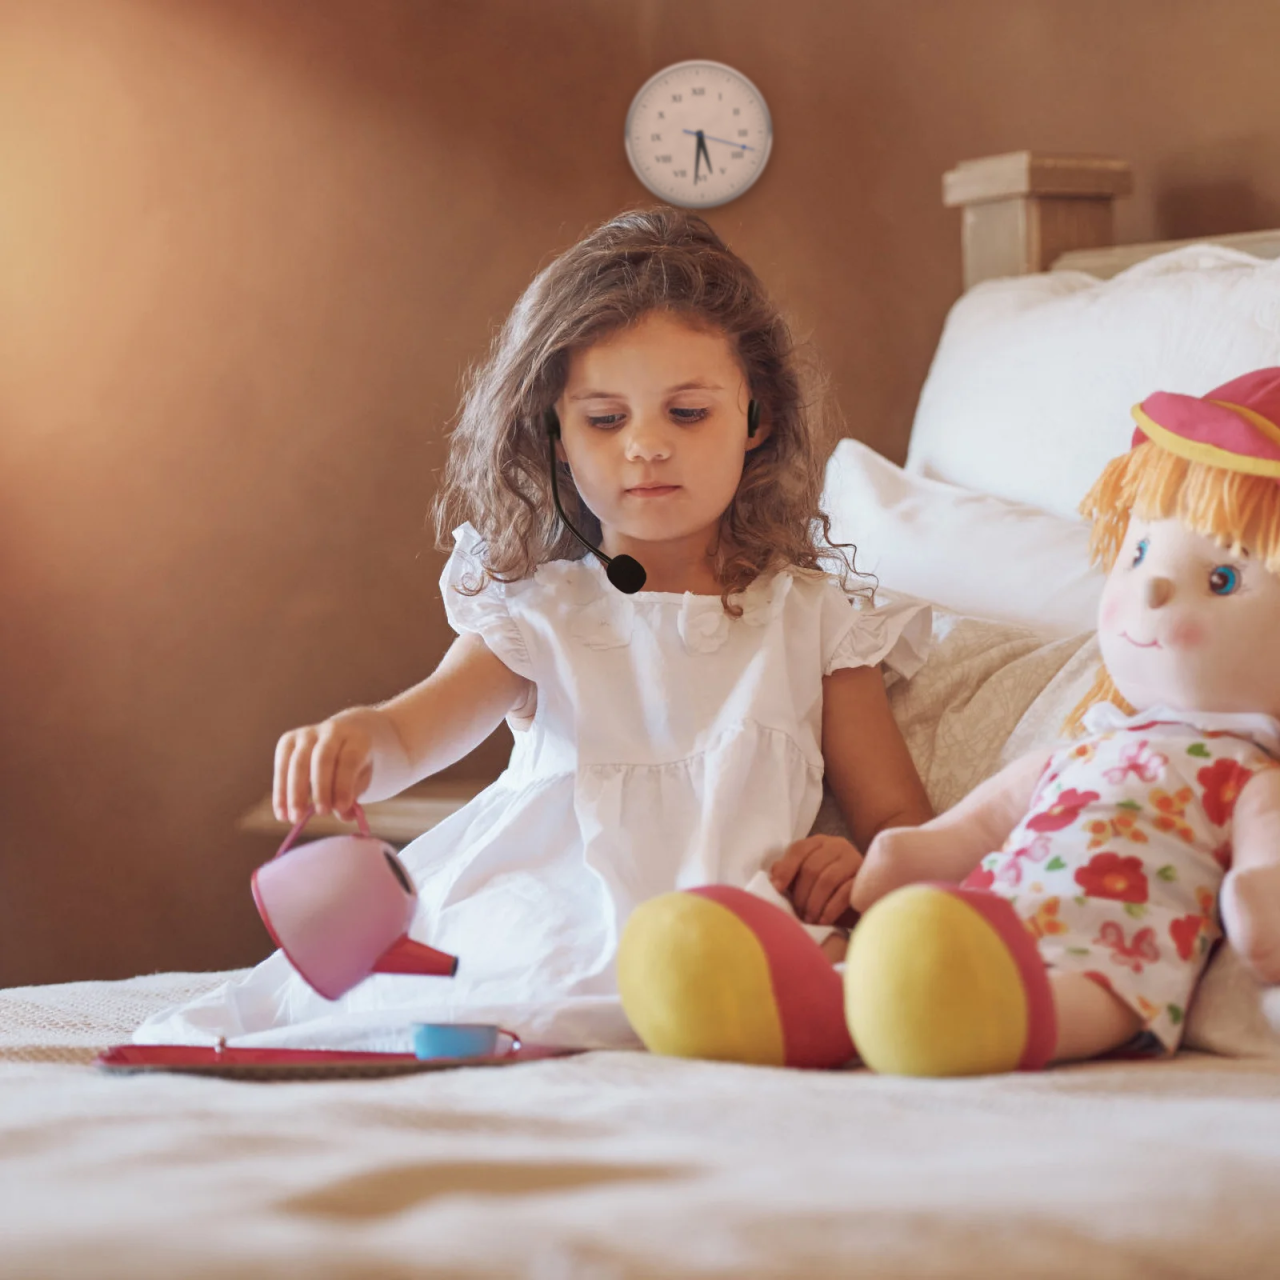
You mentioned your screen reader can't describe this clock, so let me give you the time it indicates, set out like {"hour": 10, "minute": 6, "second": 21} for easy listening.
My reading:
{"hour": 5, "minute": 31, "second": 18}
